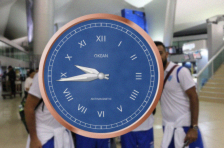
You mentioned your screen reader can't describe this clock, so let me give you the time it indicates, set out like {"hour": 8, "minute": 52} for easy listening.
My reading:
{"hour": 9, "minute": 44}
